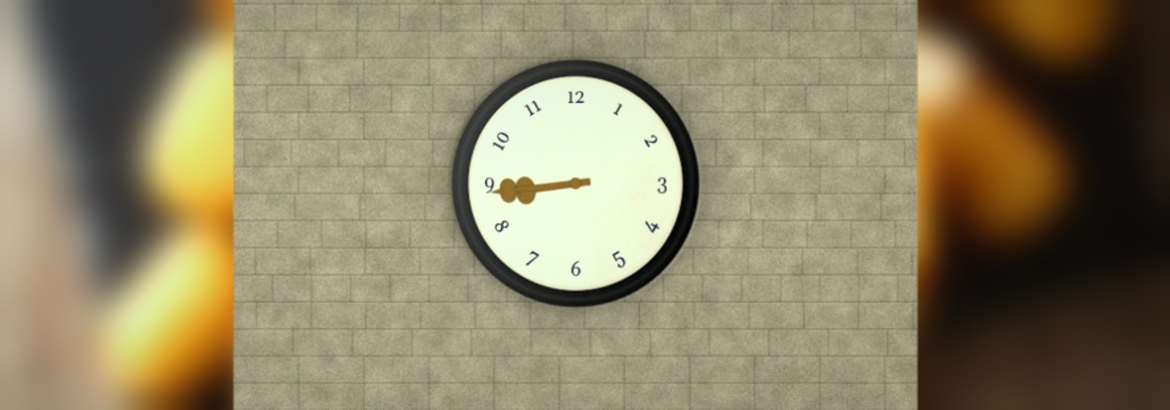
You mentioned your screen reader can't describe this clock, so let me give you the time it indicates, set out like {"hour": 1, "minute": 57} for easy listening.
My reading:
{"hour": 8, "minute": 44}
